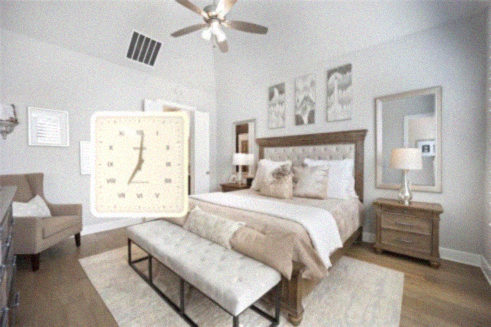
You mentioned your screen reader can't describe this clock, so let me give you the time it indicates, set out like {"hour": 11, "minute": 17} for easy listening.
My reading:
{"hour": 7, "minute": 1}
